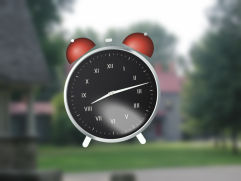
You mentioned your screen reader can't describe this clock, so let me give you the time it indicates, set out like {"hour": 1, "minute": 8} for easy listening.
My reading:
{"hour": 8, "minute": 13}
